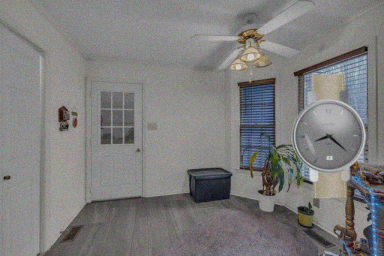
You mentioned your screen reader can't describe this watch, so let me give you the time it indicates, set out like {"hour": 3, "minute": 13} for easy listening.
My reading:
{"hour": 8, "minute": 22}
